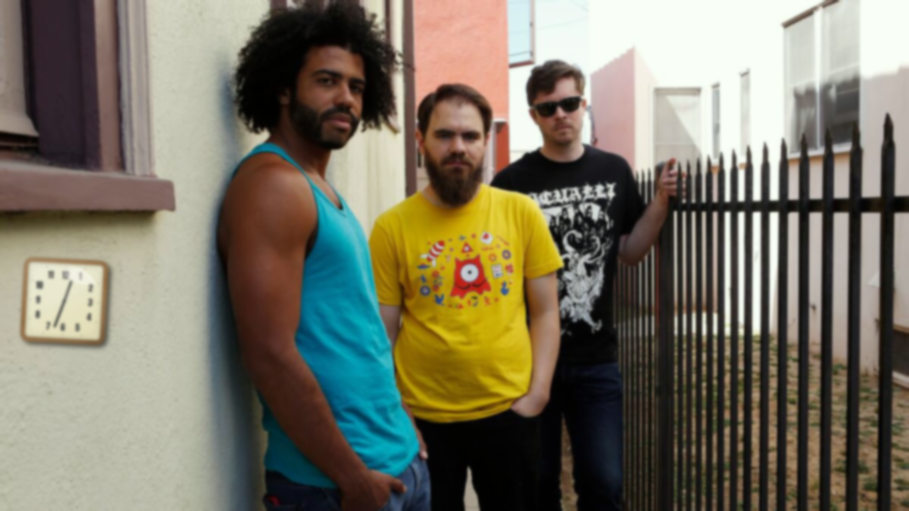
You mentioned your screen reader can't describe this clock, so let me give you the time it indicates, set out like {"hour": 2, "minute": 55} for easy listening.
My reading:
{"hour": 12, "minute": 33}
